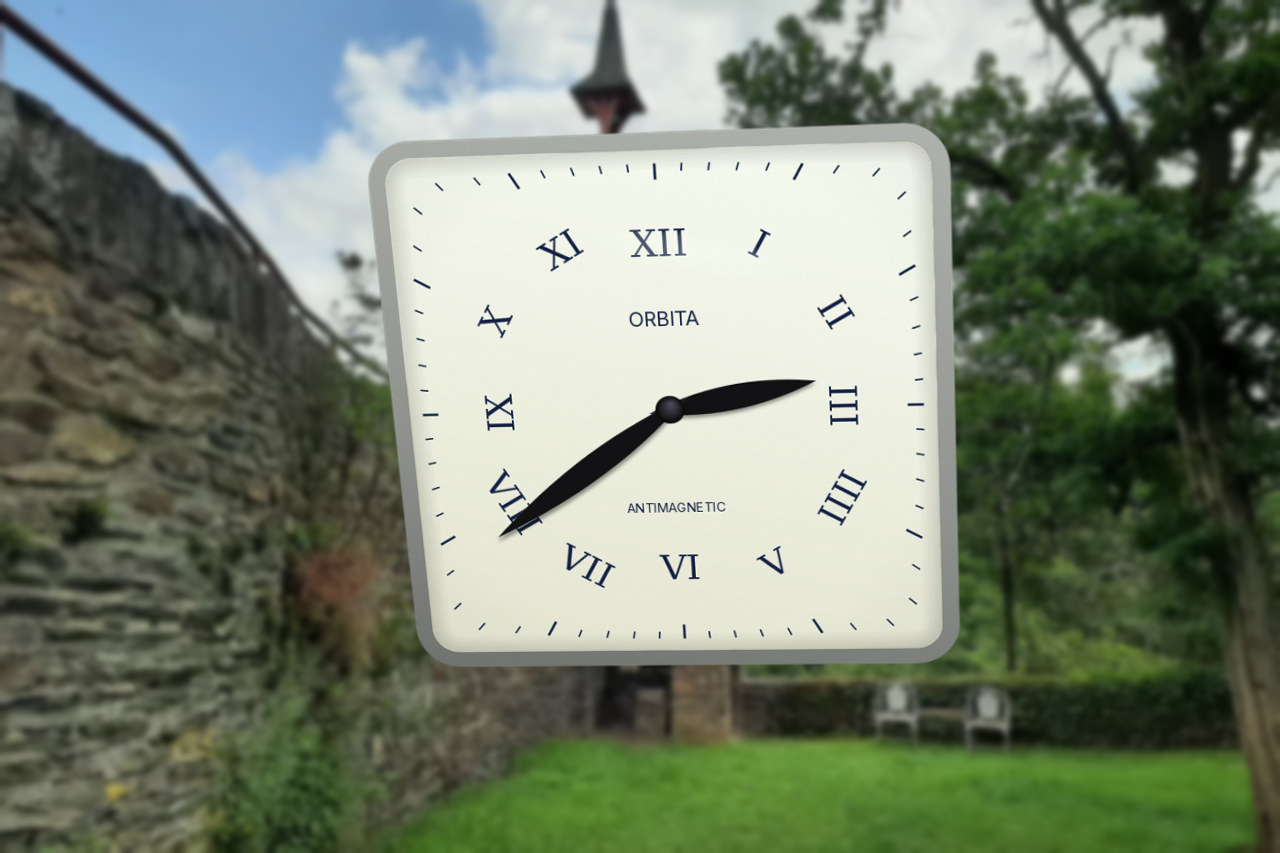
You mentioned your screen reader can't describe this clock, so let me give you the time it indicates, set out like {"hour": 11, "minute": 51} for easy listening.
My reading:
{"hour": 2, "minute": 39}
